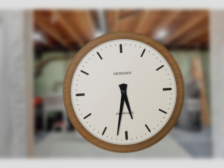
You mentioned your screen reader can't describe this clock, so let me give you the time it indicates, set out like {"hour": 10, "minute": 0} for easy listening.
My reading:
{"hour": 5, "minute": 32}
